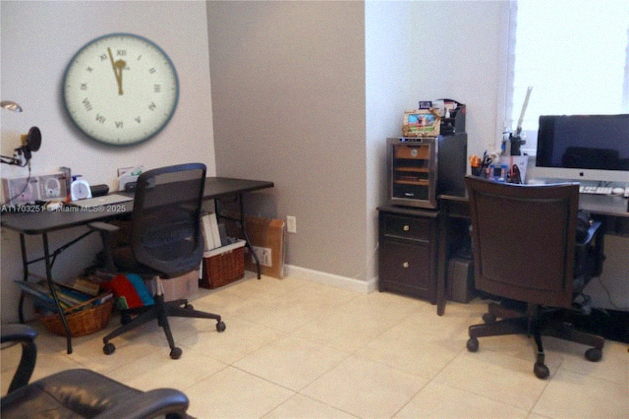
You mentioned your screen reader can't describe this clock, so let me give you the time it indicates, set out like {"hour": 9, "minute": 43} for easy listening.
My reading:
{"hour": 11, "minute": 57}
